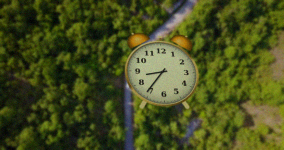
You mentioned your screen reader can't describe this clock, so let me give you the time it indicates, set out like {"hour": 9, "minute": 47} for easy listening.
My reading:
{"hour": 8, "minute": 36}
